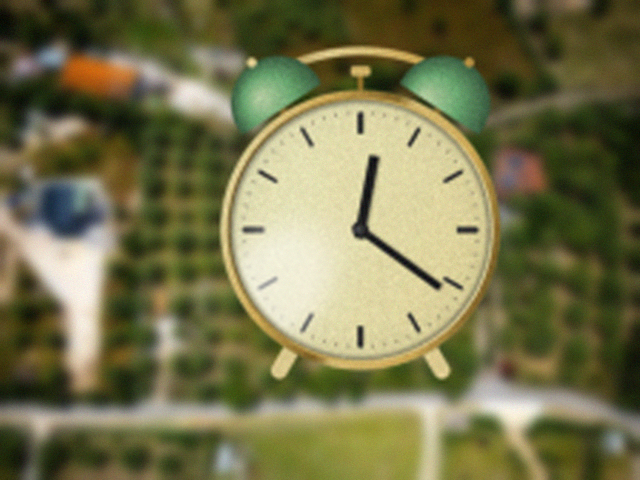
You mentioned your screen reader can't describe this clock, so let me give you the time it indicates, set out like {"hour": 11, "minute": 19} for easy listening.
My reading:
{"hour": 12, "minute": 21}
